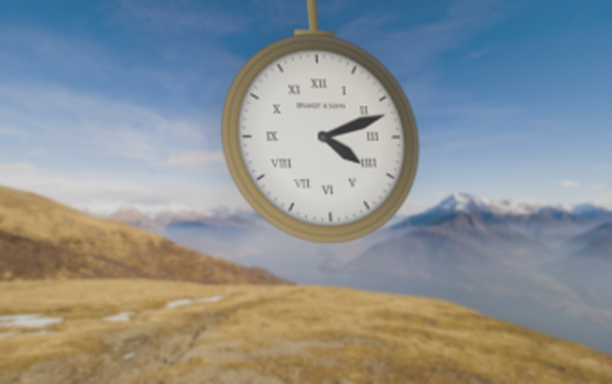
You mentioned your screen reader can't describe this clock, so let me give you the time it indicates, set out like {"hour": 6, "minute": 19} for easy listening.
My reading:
{"hour": 4, "minute": 12}
